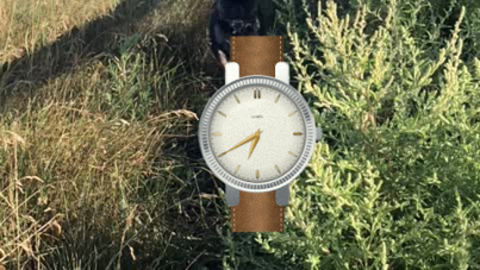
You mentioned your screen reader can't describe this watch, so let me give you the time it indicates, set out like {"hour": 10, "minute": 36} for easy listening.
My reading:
{"hour": 6, "minute": 40}
